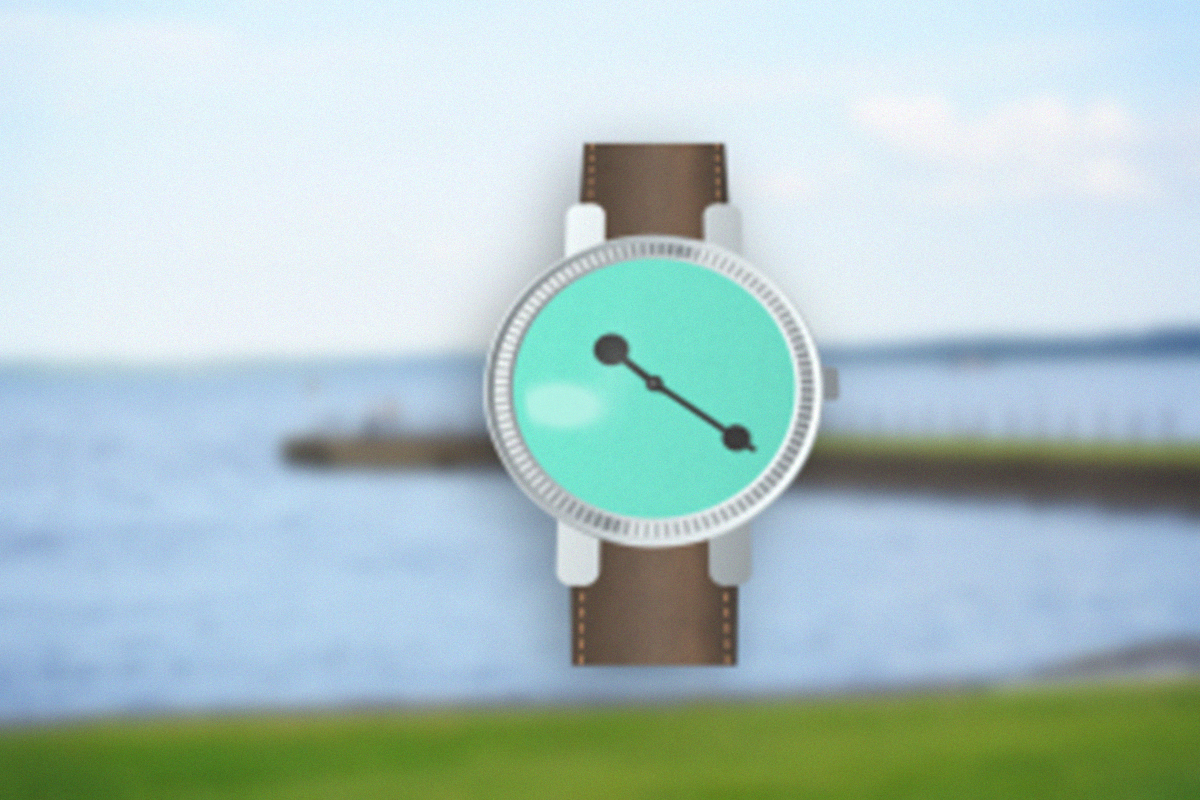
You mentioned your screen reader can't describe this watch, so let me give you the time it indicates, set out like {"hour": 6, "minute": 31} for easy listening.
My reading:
{"hour": 10, "minute": 21}
